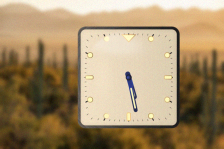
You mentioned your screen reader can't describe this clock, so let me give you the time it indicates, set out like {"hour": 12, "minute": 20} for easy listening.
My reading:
{"hour": 5, "minute": 28}
